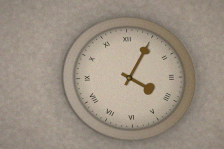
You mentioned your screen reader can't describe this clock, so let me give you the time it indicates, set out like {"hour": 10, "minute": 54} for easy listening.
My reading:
{"hour": 4, "minute": 5}
